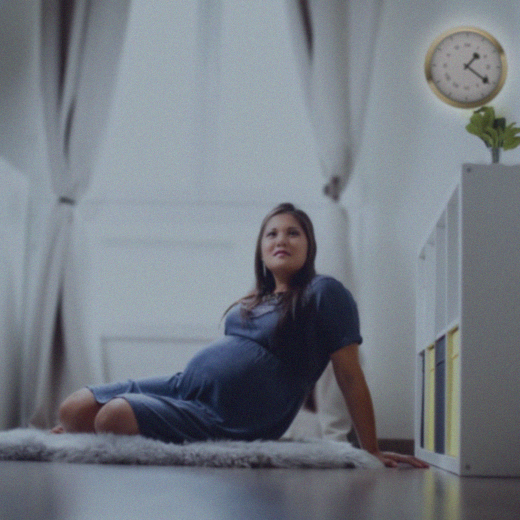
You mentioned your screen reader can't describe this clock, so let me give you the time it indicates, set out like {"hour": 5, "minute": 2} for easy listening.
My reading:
{"hour": 1, "minute": 21}
